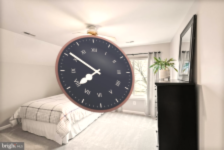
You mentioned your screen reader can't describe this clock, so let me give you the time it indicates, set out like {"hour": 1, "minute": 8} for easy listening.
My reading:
{"hour": 7, "minute": 51}
